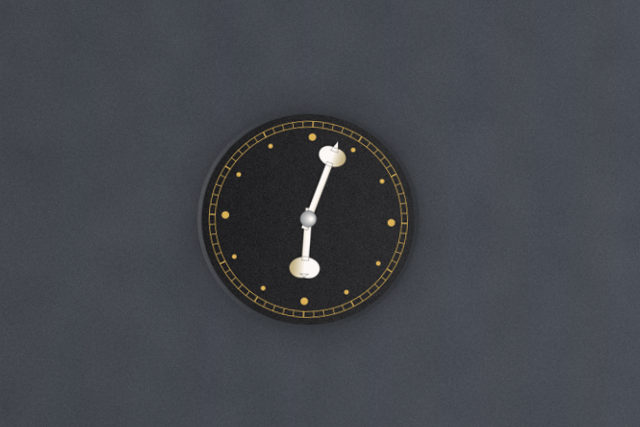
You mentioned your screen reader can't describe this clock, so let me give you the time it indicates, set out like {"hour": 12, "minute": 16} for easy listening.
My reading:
{"hour": 6, "minute": 3}
